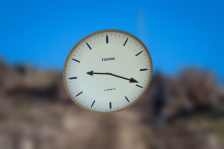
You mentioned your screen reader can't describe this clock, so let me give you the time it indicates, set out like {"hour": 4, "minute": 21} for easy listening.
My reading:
{"hour": 9, "minute": 19}
